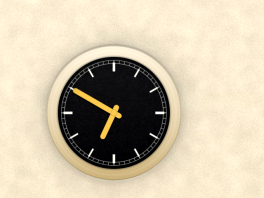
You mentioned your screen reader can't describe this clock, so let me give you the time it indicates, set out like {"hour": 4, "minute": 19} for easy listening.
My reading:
{"hour": 6, "minute": 50}
